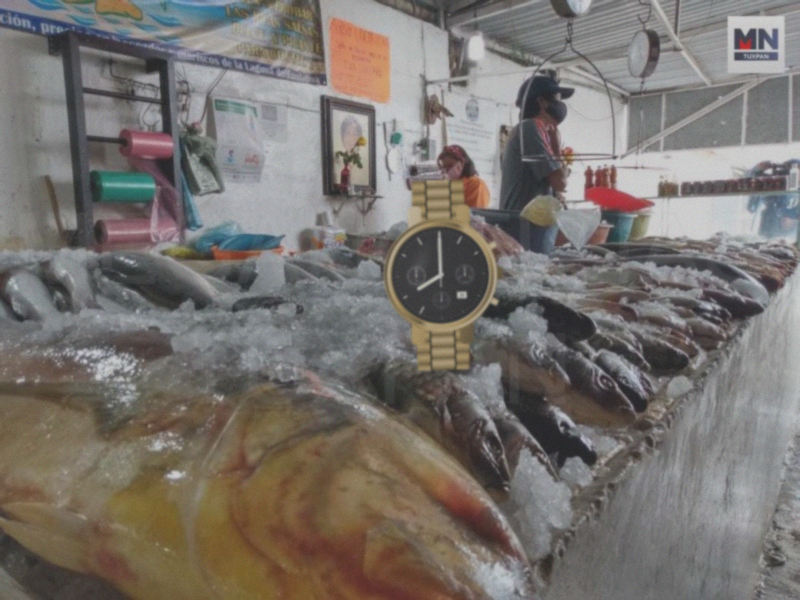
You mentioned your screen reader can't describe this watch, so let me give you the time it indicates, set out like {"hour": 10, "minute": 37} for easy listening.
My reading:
{"hour": 8, "minute": 0}
